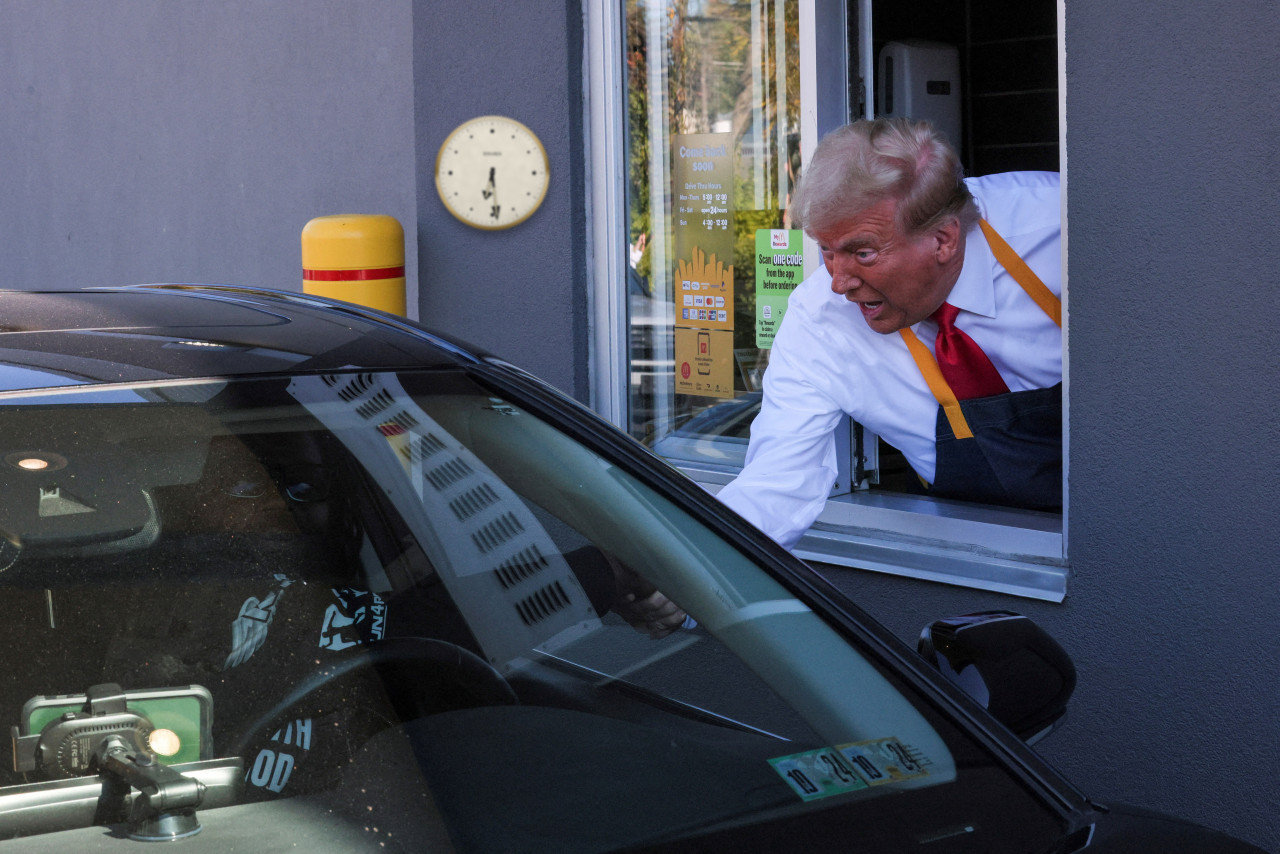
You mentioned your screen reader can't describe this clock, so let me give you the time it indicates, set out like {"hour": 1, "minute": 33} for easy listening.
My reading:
{"hour": 6, "minute": 29}
